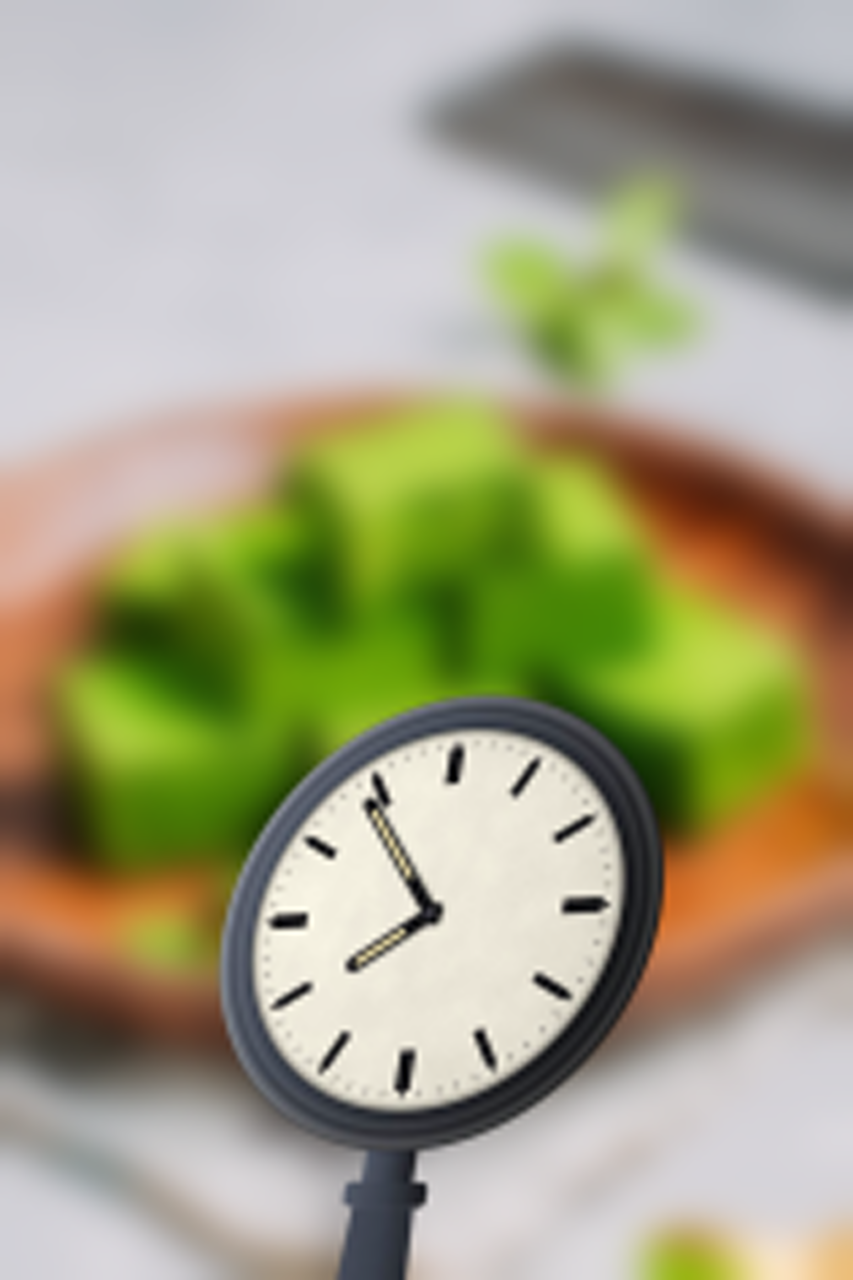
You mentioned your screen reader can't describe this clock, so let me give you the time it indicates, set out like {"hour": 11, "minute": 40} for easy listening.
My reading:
{"hour": 7, "minute": 54}
